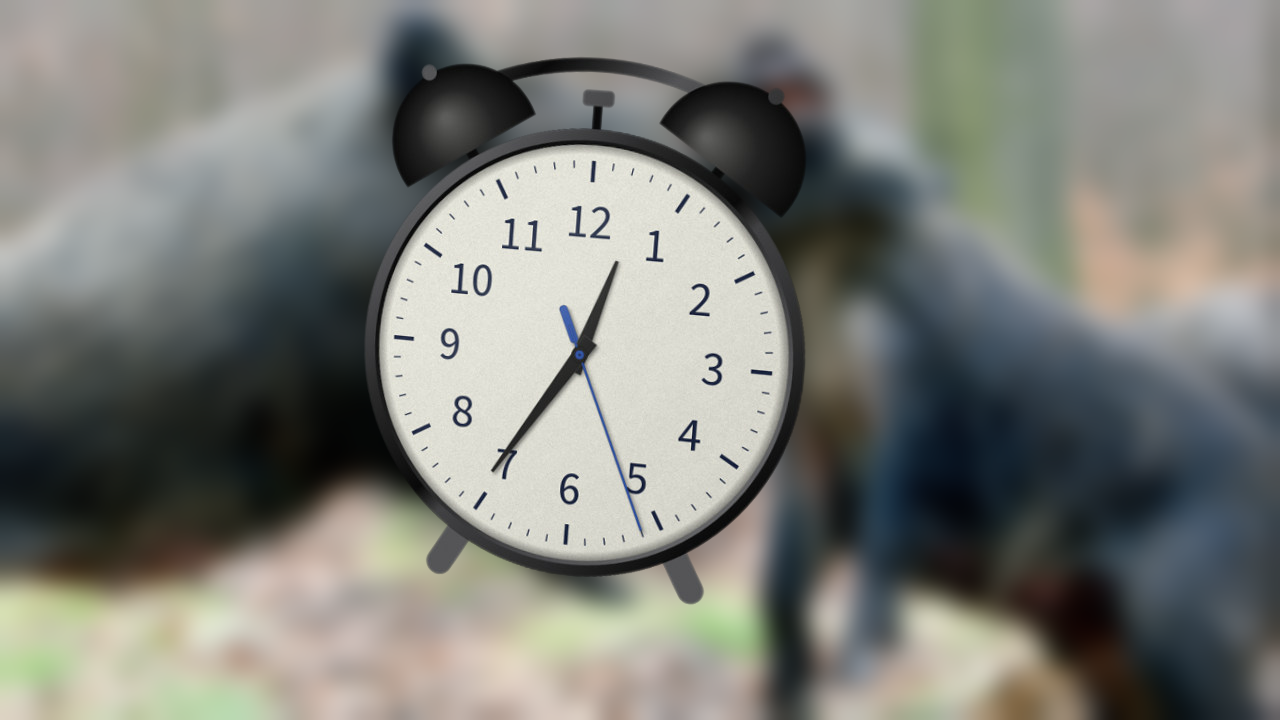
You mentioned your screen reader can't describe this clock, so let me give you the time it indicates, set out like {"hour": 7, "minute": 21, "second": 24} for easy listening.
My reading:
{"hour": 12, "minute": 35, "second": 26}
